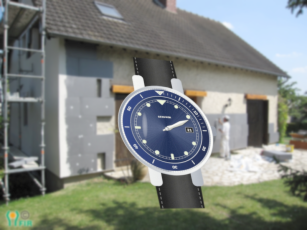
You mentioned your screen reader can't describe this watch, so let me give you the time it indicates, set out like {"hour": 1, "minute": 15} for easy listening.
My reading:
{"hour": 2, "minute": 11}
